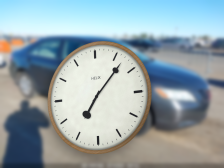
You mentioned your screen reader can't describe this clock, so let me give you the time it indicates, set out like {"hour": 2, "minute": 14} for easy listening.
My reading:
{"hour": 7, "minute": 7}
